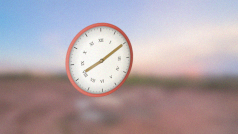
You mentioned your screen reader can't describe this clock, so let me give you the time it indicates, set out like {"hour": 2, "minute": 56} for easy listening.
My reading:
{"hour": 8, "minute": 10}
